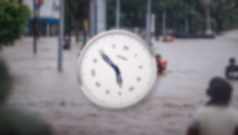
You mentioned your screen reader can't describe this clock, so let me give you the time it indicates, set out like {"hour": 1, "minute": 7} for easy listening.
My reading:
{"hour": 4, "minute": 49}
